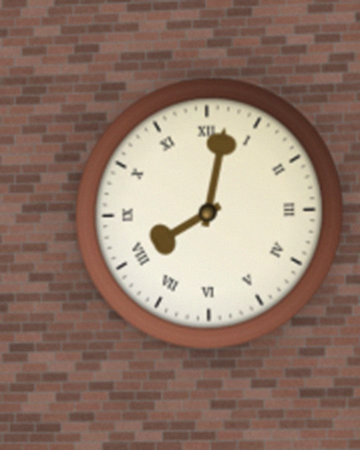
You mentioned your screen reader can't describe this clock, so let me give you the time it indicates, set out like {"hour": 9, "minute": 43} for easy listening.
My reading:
{"hour": 8, "minute": 2}
